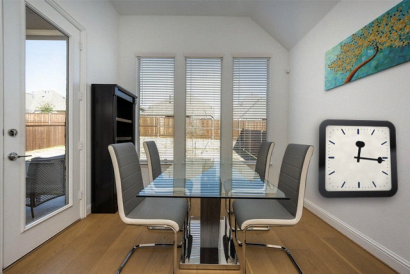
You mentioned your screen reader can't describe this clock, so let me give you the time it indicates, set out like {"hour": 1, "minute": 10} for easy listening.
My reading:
{"hour": 12, "minute": 16}
